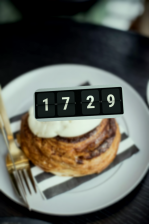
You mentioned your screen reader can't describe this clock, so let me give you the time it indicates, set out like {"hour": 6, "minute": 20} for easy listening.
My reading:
{"hour": 17, "minute": 29}
